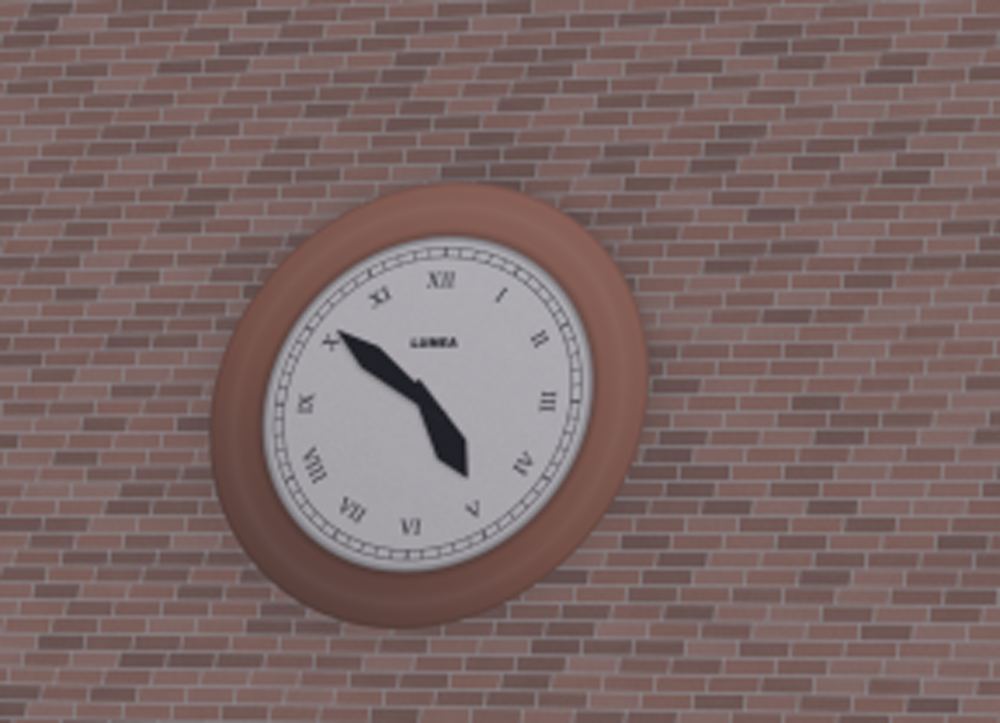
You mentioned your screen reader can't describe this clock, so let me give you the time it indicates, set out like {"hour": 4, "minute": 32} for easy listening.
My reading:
{"hour": 4, "minute": 51}
